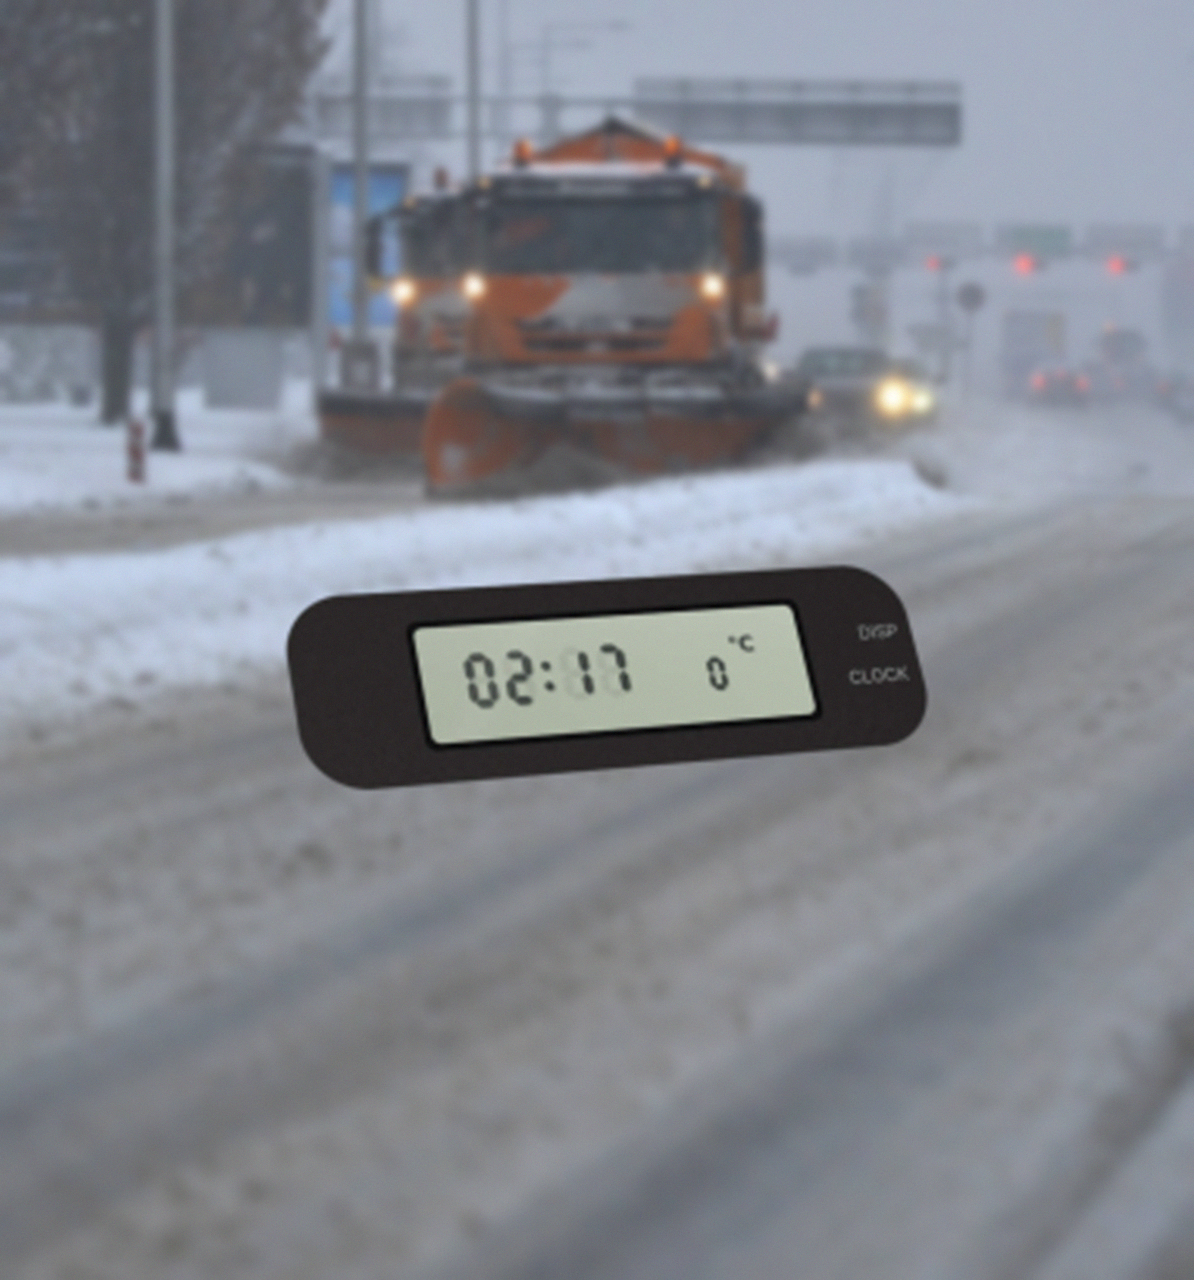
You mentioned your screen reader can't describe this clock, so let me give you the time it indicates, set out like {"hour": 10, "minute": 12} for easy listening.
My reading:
{"hour": 2, "minute": 17}
